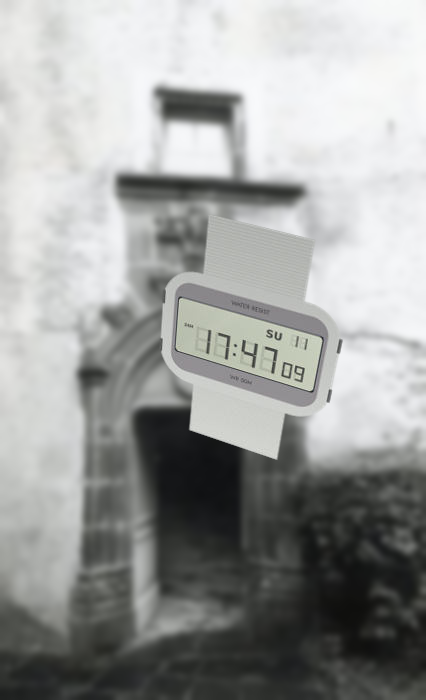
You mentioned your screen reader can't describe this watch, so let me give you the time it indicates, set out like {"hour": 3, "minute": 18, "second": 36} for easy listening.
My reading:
{"hour": 17, "minute": 47, "second": 9}
